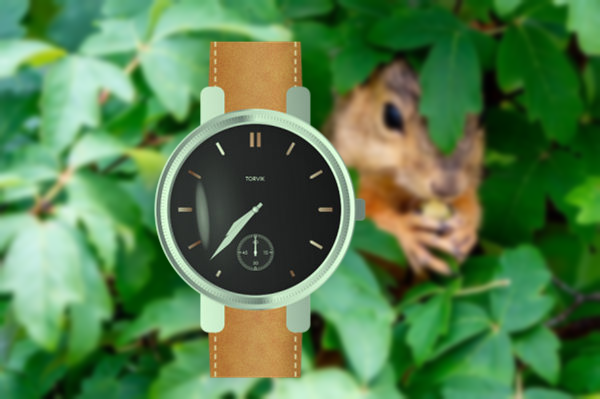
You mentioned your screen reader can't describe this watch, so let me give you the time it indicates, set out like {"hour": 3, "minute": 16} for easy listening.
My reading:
{"hour": 7, "minute": 37}
